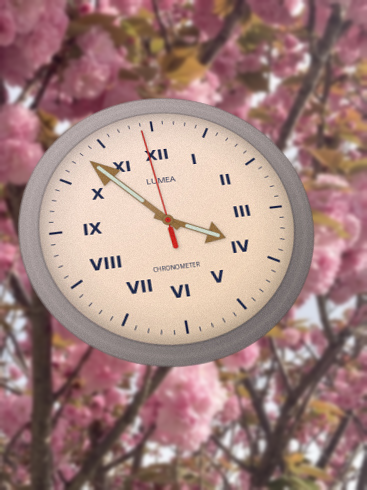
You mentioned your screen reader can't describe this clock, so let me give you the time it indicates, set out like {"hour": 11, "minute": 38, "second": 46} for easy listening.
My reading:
{"hour": 3, "minute": 52, "second": 59}
